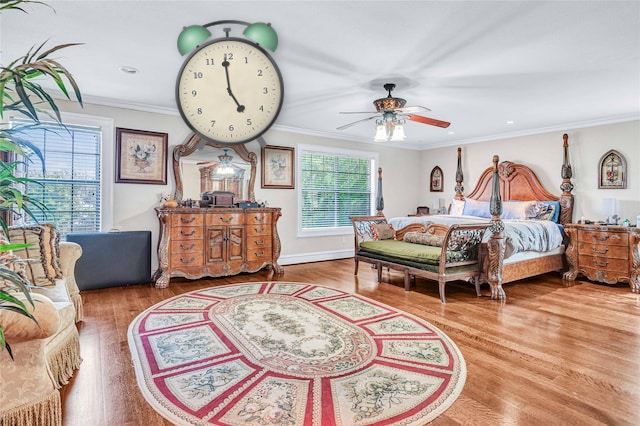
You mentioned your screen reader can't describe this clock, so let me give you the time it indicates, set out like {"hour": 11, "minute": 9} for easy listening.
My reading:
{"hour": 4, "minute": 59}
